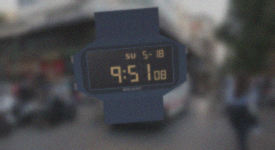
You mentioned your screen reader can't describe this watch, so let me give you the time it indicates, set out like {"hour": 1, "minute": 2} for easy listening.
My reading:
{"hour": 9, "minute": 51}
